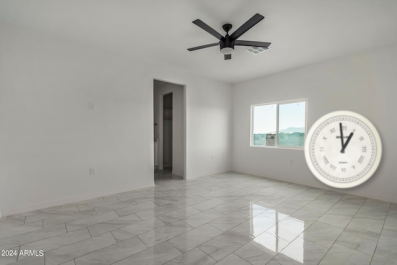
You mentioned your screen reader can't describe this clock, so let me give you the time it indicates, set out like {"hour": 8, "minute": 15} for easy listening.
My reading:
{"hour": 12, "minute": 59}
